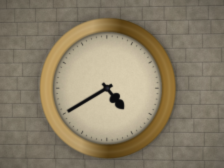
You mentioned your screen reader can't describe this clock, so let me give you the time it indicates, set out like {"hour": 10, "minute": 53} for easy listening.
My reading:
{"hour": 4, "minute": 40}
